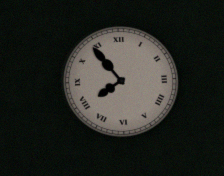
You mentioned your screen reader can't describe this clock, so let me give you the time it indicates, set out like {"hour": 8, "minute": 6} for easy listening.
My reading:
{"hour": 7, "minute": 54}
